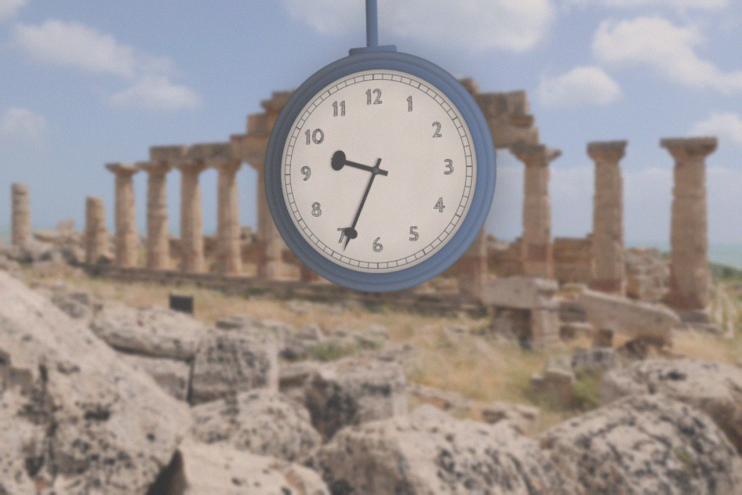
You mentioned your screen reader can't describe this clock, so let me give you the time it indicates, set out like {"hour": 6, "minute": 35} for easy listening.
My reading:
{"hour": 9, "minute": 34}
